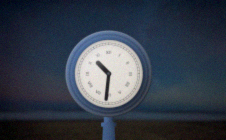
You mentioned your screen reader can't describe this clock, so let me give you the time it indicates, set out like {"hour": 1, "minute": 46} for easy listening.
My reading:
{"hour": 10, "minute": 31}
